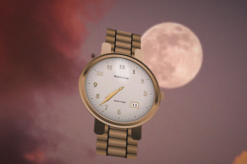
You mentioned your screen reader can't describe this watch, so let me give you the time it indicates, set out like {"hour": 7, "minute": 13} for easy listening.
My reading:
{"hour": 7, "minute": 37}
